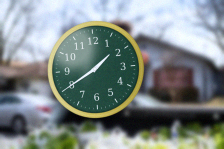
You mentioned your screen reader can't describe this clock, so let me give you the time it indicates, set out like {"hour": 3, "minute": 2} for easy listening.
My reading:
{"hour": 1, "minute": 40}
